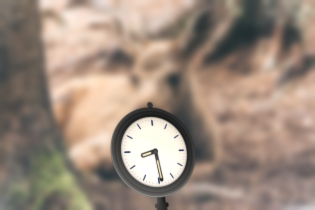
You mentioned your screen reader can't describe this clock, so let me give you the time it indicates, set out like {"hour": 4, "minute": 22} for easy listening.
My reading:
{"hour": 8, "minute": 29}
